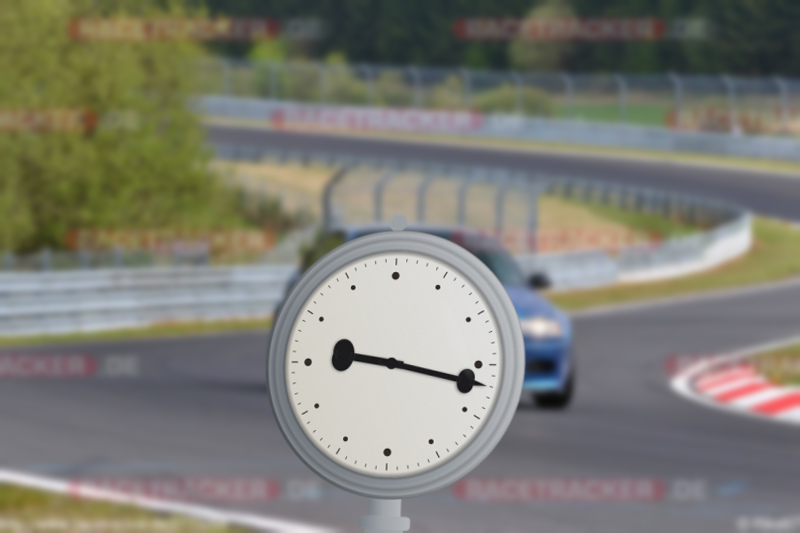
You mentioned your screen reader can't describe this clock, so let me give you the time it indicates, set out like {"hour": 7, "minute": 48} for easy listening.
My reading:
{"hour": 9, "minute": 17}
